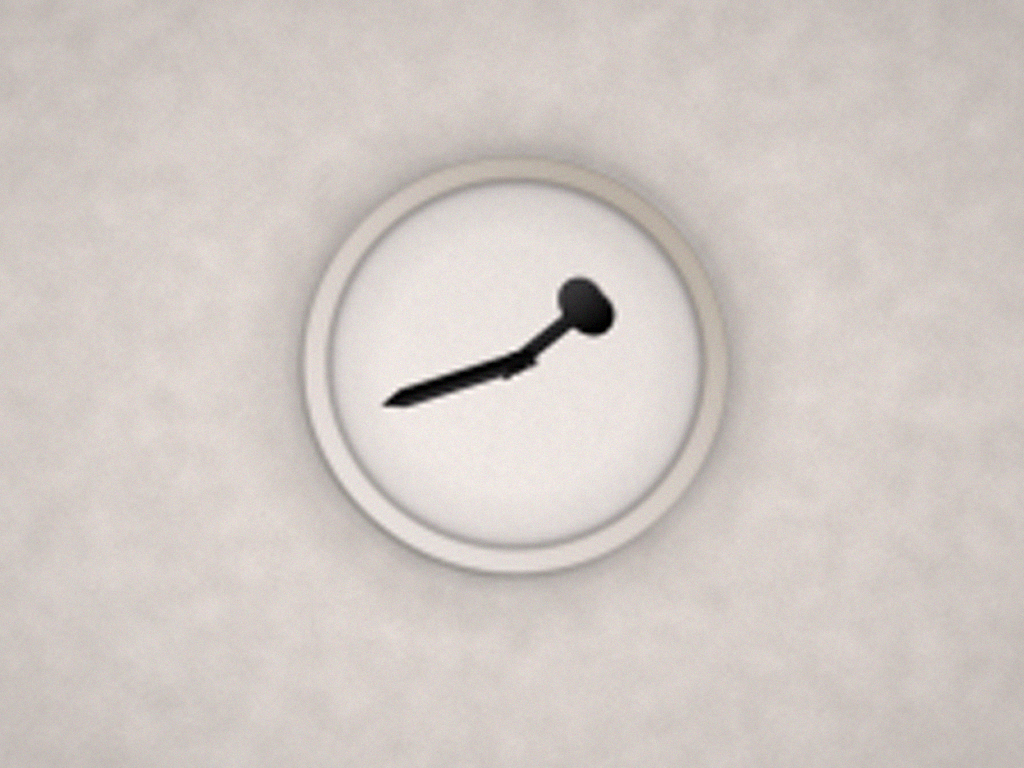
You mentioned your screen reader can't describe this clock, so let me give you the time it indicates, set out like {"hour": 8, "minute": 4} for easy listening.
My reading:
{"hour": 1, "minute": 42}
